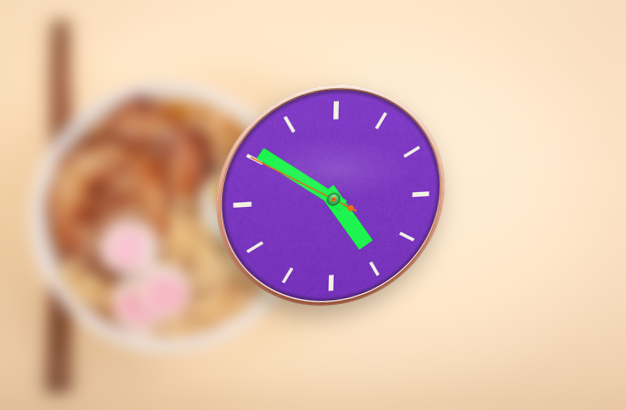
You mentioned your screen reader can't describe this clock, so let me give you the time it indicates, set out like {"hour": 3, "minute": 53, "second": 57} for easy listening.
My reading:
{"hour": 4, "minute": 50, "second": 50}
